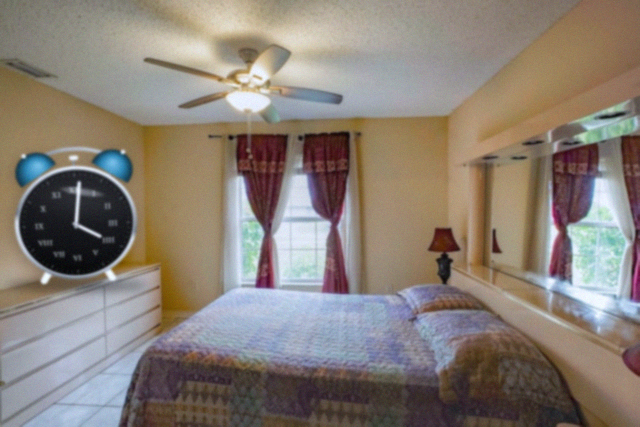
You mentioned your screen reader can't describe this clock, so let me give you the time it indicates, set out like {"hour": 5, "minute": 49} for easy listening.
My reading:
{"hour": 4, "minute": 1}
